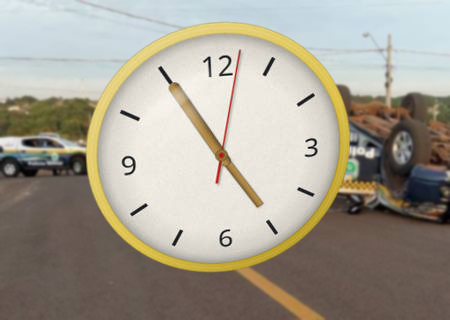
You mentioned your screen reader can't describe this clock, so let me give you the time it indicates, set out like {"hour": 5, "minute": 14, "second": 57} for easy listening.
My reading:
{"hour": 4, "minute": 55, "second": 2}
